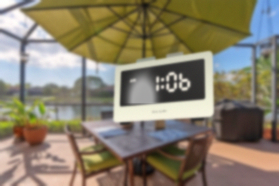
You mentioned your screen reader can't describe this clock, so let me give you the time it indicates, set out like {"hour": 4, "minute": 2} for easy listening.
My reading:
{"hour": 1, "minute": 6}
